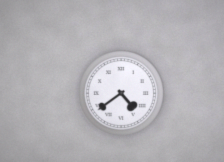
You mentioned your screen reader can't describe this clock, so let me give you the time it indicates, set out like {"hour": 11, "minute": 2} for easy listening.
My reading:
{"hour": 4, "minute": 39}
